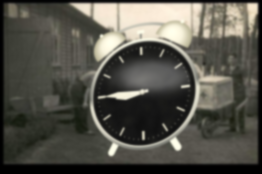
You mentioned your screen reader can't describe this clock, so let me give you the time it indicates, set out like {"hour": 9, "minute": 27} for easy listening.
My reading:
{"hour": 8, "minute": 45}
